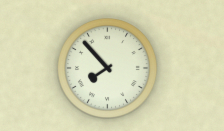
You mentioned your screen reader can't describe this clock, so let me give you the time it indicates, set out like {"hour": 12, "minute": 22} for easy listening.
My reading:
{"hour": 7, "minute": 53}
